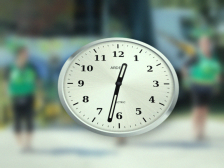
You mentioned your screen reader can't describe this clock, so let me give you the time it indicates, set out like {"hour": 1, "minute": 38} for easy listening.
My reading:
{"hour": 12, "minute": 32}
